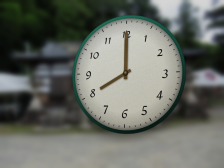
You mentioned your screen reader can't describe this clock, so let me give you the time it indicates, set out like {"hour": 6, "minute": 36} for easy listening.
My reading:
{"hour": 8, "minute": 0}
